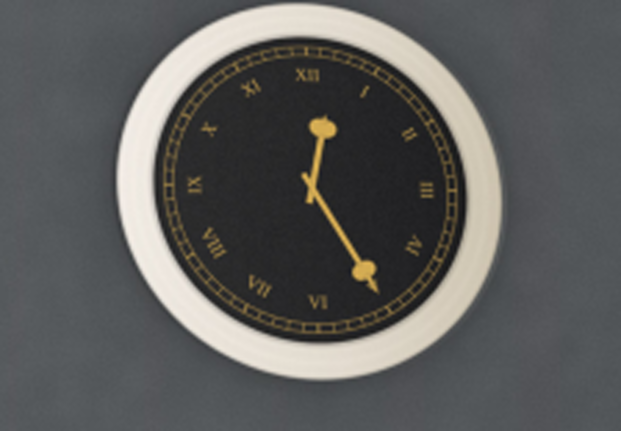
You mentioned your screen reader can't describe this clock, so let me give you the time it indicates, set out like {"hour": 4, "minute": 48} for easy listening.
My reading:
{"hour": 12, "minute": 25}
